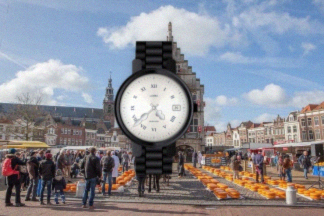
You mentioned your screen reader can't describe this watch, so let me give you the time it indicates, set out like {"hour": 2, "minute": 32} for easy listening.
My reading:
{"hour": 4, "minute": 38}
